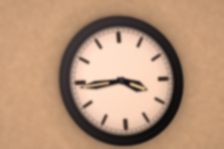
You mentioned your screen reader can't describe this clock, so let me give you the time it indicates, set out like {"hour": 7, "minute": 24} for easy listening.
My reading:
{"hour": 3, "minute": 44}
